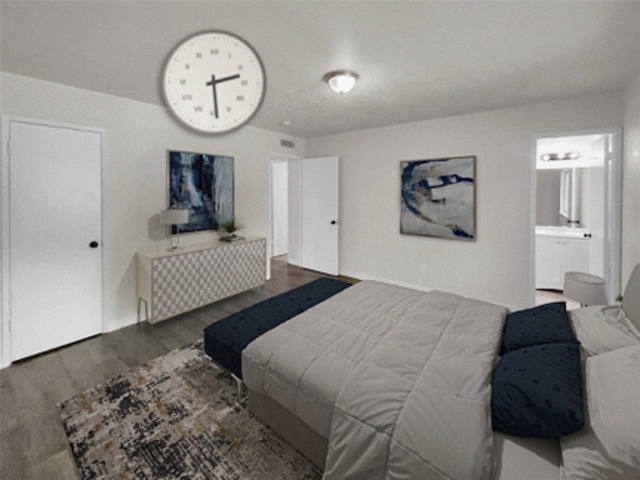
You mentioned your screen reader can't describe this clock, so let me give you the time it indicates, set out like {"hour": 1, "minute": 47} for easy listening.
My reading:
{"hour": 2, "minute": 29}
